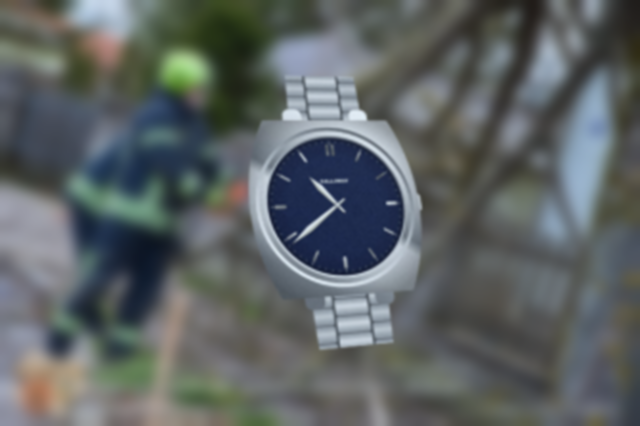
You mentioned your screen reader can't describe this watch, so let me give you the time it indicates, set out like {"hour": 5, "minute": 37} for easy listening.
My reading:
{"hour": 10, "minute": 39}
